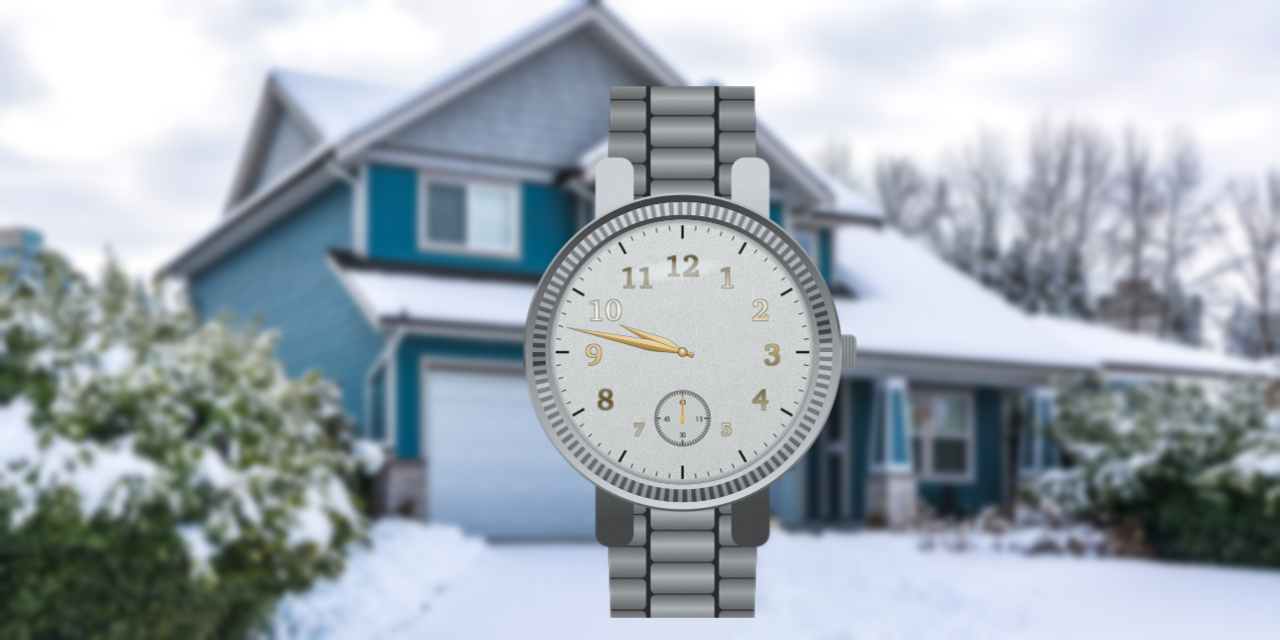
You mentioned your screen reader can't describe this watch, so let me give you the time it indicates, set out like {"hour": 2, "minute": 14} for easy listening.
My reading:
{"hour": 9, "minute": 47}
